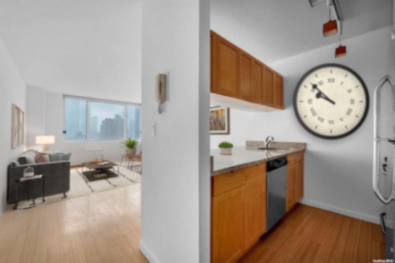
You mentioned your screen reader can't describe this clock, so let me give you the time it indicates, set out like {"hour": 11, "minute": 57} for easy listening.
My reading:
{"hour": 9, "minute": 52}
